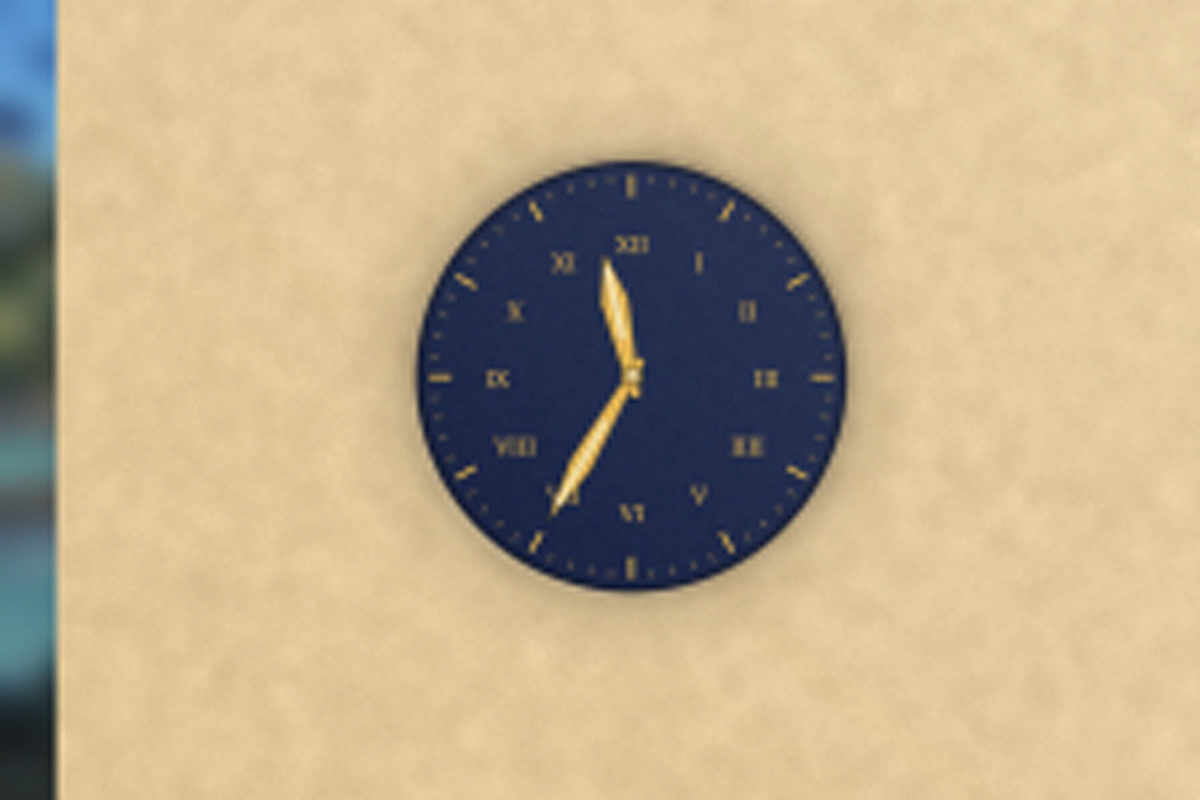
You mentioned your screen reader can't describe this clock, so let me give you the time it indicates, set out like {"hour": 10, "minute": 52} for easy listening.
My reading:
{"hour": 11, "minute": 35}
